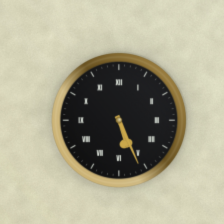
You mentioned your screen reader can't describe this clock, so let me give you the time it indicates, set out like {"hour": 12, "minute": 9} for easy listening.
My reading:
{"hour": 5, "minute": 26}
